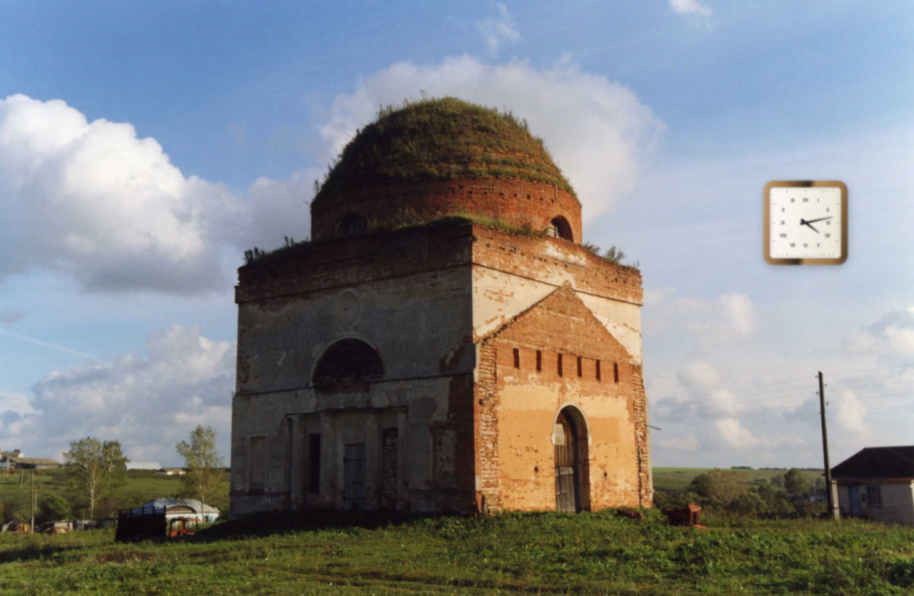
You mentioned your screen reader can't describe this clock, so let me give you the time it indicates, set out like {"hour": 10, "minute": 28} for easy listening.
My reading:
{"hour": 4, "minute": 13}
